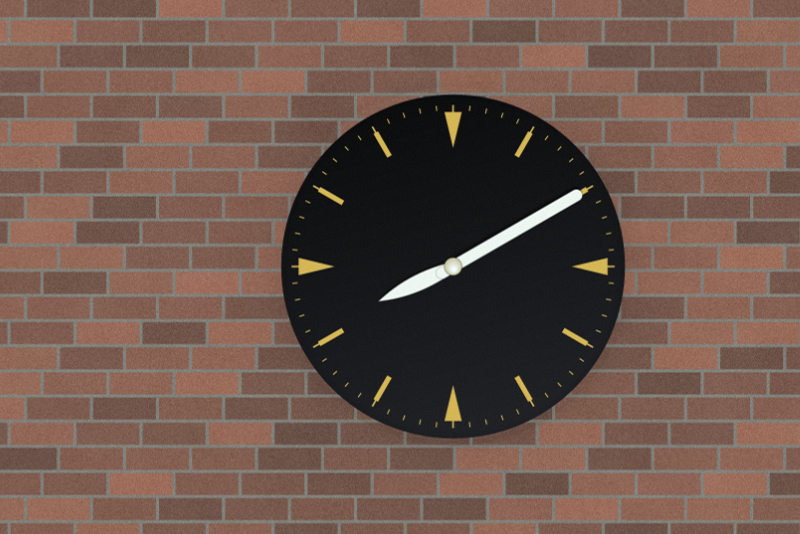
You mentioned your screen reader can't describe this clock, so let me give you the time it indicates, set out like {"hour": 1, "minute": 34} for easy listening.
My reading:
{"hour": 8, "minute": 10}
